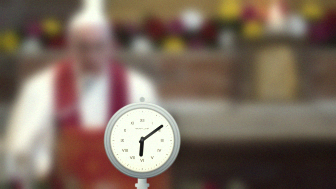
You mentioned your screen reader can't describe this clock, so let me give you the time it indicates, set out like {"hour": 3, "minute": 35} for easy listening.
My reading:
{"hour": 6, "minute": 9}
